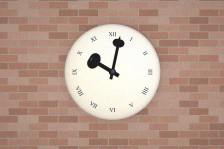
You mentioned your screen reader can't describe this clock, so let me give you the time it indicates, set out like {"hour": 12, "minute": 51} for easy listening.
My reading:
{"hour": 10, "minute": 2}
